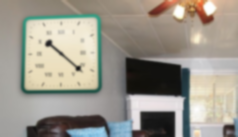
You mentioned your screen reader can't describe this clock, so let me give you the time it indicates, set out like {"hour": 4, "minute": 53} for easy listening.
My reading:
{"hour": 10, "minute": 22}
